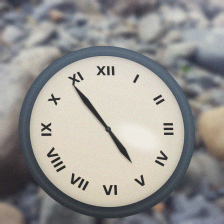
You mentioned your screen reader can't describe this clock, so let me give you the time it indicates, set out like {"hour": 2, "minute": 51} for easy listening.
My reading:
{"hour": 4, "minute": 54}
